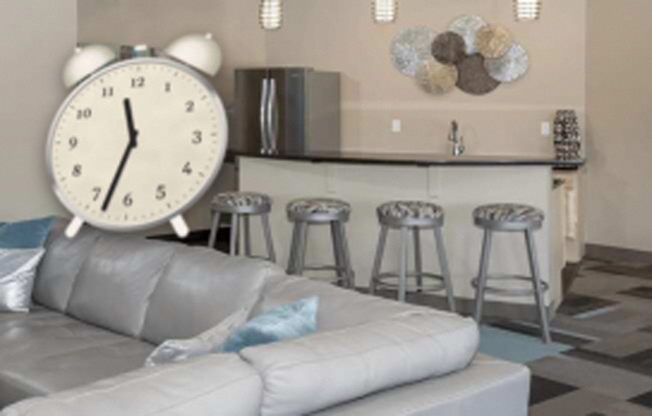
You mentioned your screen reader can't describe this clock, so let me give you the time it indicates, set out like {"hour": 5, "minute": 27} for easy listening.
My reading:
{"hour": 11, "minute": 33}
